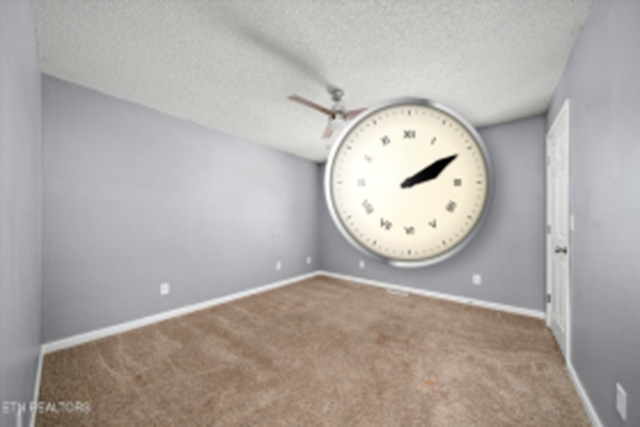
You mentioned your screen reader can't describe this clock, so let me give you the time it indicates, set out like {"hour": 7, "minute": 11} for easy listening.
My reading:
{"hour": 2, "minute": 10}
